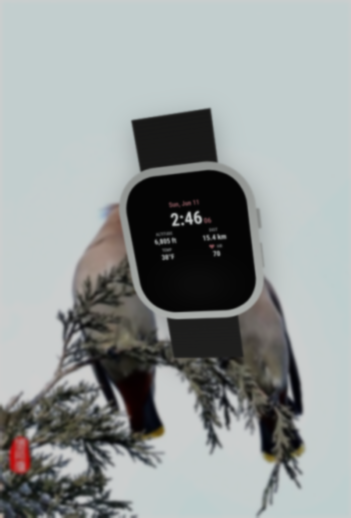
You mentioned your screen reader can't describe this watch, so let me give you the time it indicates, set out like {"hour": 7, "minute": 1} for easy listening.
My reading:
{"hour": 2, "minute": 46}
